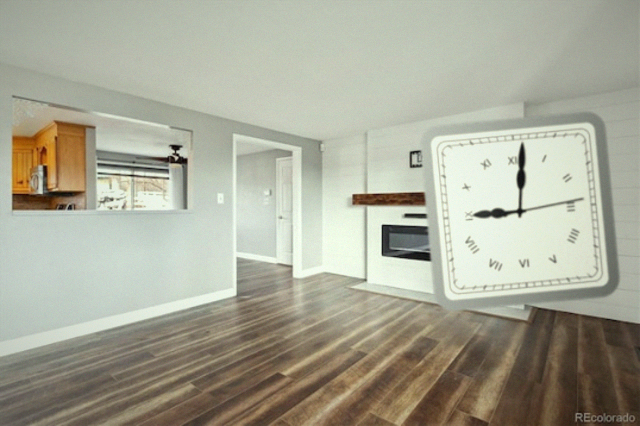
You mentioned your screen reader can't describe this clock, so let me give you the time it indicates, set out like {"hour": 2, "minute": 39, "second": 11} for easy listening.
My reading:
{"hour": 9, "minute": 1, "second": 14}
